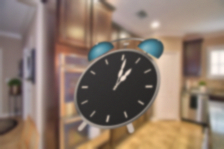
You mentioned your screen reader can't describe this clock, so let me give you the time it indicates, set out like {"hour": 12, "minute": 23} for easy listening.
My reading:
{"hour": 1, "minute": 1}
